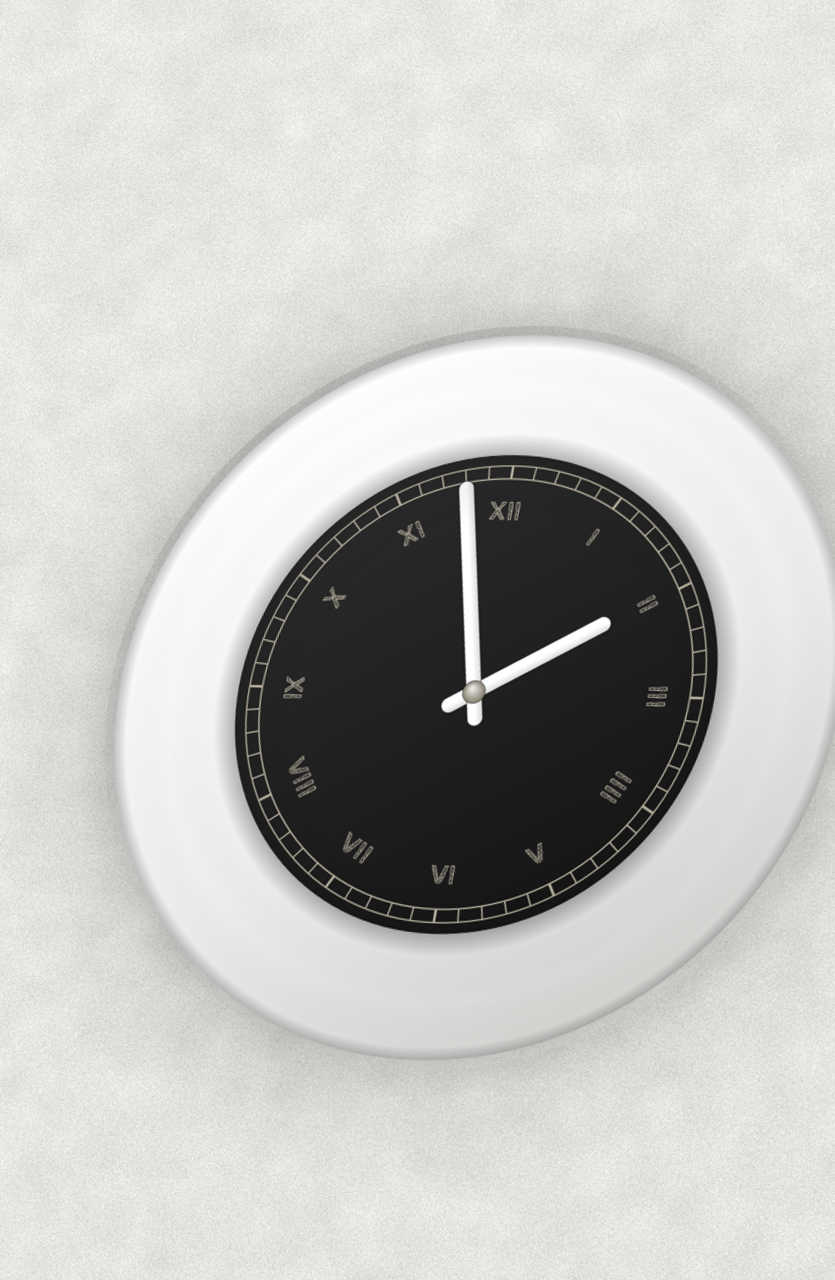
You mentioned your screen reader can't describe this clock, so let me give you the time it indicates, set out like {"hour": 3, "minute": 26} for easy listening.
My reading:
{"hour": 1, "minute": 58}
